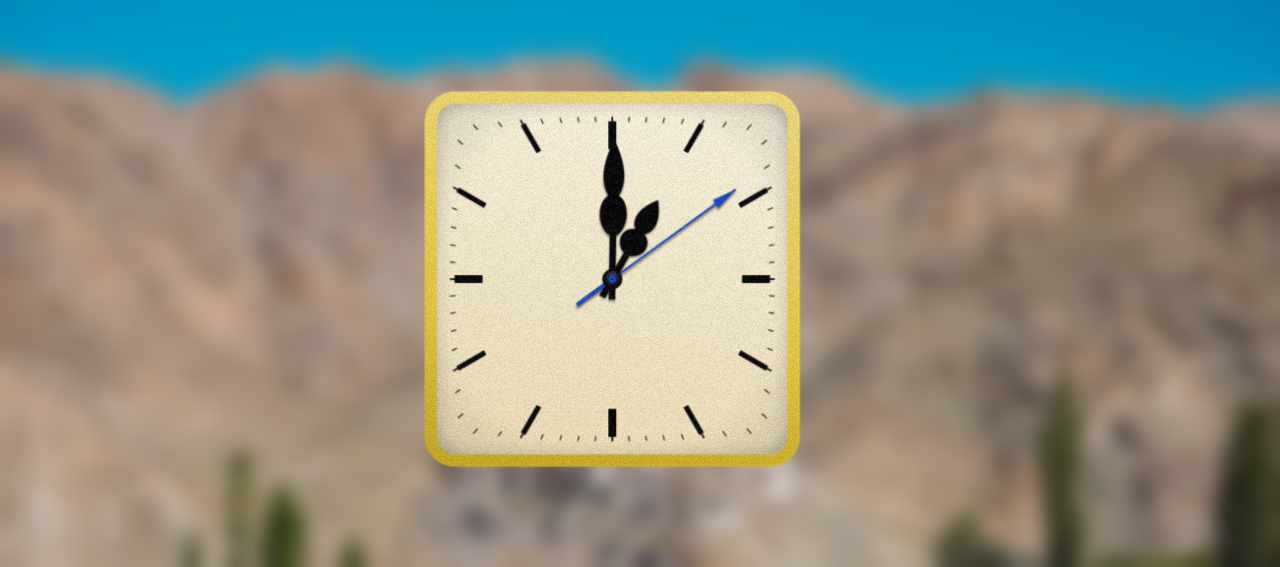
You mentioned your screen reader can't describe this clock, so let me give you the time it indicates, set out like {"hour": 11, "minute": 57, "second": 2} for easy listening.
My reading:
{"hour": 1, "minute": 0, "second": 9}
